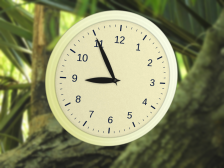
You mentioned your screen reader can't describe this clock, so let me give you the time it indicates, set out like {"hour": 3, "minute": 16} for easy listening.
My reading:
{"hour": 8, "minute": 55}
